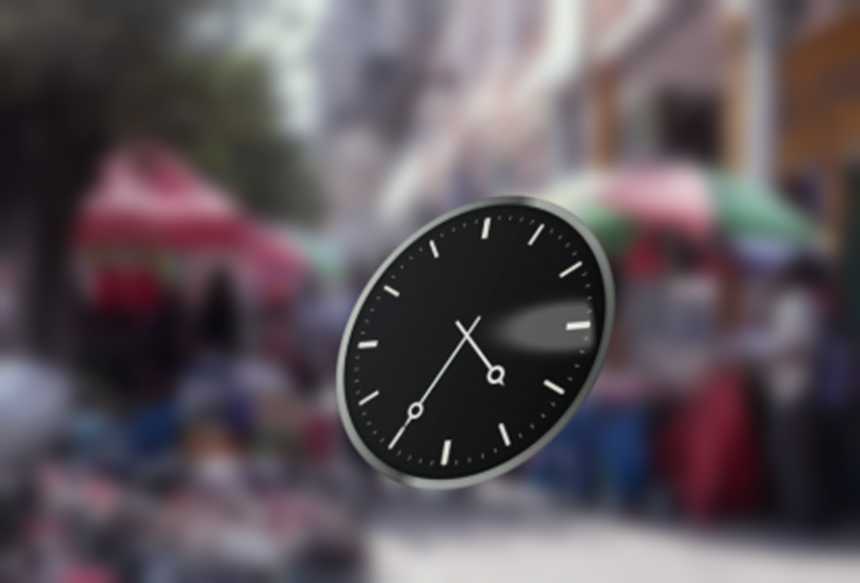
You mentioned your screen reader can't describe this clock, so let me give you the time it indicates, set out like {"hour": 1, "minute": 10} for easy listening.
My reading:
{"hour": 4, "minute": 35}
